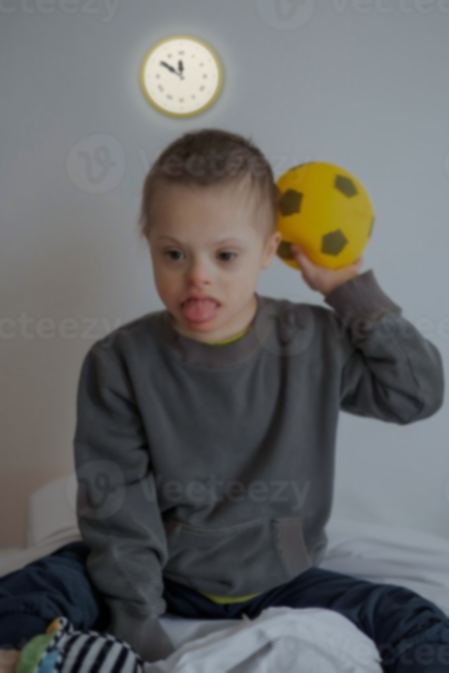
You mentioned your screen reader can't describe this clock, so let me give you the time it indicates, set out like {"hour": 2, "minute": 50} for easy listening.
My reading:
{"hour": 11, "minute": 51}
